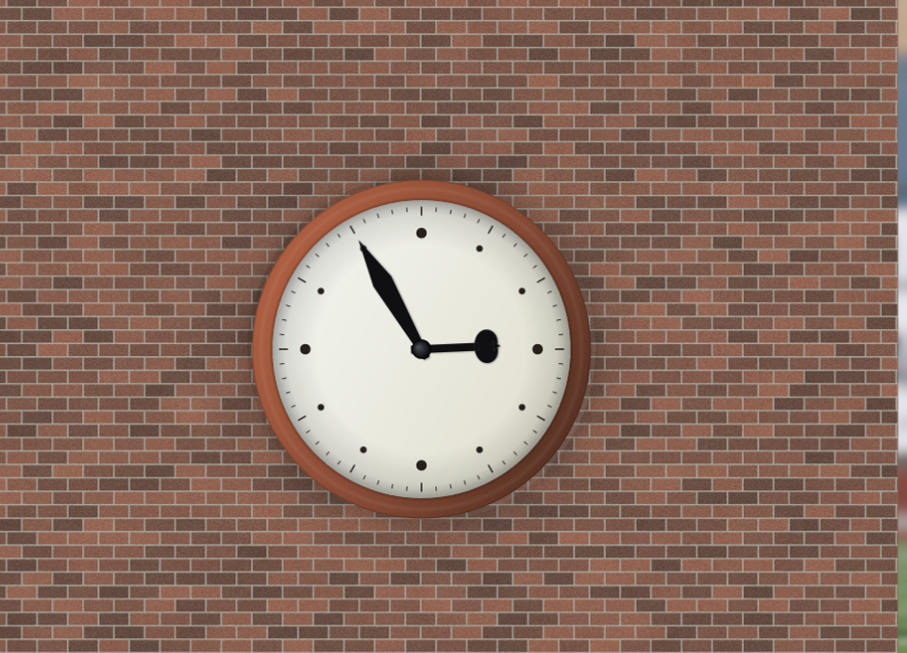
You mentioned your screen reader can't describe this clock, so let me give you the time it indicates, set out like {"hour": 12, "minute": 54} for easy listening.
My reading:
{"hour": 2, "minute": 55}
